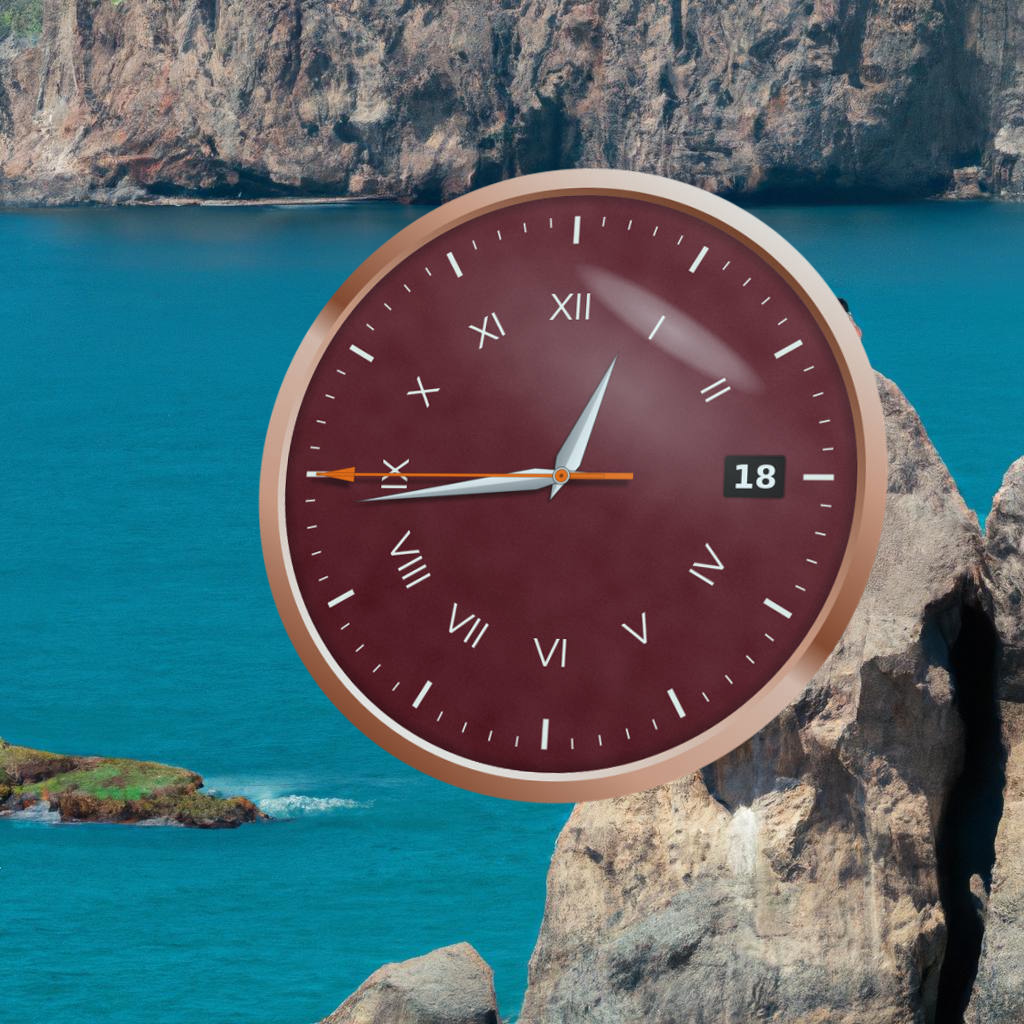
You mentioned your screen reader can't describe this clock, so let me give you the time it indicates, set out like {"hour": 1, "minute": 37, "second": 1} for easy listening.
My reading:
{"hour": 12, "minute": 43, "second": 45}
